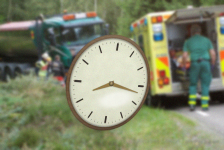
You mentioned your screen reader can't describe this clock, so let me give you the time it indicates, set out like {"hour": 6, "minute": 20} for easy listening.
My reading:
{"hour": 8, "minute": 17}
